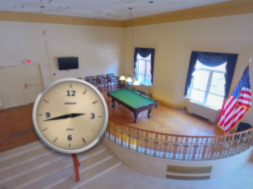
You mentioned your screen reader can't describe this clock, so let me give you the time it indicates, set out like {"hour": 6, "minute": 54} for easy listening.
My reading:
{"hour": 2, "minute": 43}
